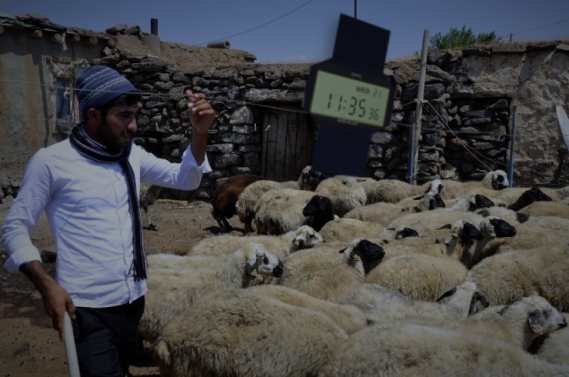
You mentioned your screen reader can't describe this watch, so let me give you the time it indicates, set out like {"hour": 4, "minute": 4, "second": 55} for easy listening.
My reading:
{"hour": 11, "minute": 35, "second": 36}
